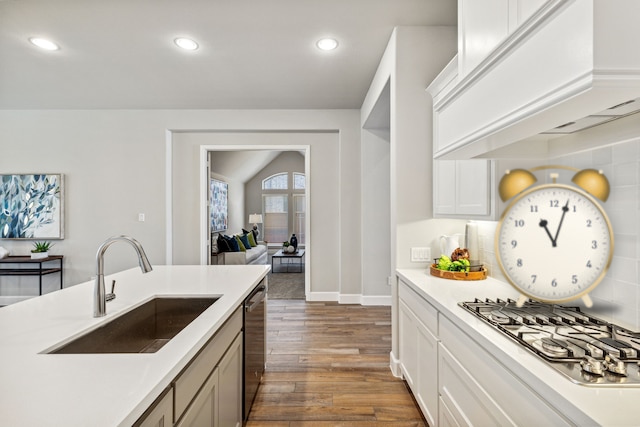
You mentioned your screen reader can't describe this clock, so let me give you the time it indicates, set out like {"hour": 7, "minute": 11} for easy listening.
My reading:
{"hour": 11, "minute": 3}
